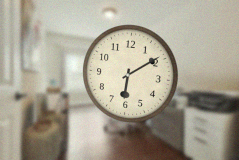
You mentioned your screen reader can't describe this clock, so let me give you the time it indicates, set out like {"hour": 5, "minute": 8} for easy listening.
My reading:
{"hour": 6, "minute": 9}
